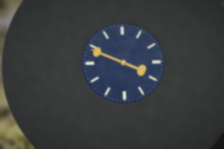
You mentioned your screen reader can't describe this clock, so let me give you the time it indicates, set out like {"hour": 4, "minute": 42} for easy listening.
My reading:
{"hour": 3, "minute": 49}
